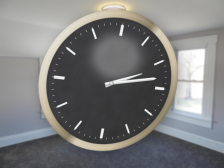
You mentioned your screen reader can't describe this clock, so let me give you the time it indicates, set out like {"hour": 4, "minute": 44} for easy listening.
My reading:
{"hour": 2, "minute": 13}
